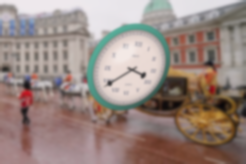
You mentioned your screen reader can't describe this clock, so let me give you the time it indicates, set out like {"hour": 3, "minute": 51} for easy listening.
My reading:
{"hour": 3, "minute": 39}
